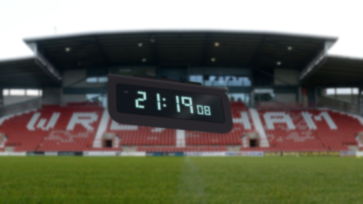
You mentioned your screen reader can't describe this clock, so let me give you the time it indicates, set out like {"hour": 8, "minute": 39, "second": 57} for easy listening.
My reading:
{"hour": 21, "minute": 19, "second": 8}
